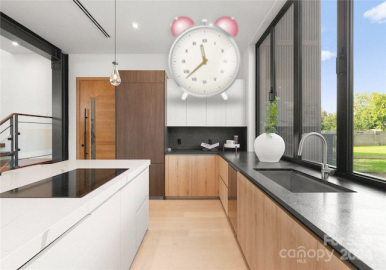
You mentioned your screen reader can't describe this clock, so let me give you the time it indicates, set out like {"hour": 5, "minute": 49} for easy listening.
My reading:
{"hour": 11, "minute": 38}
